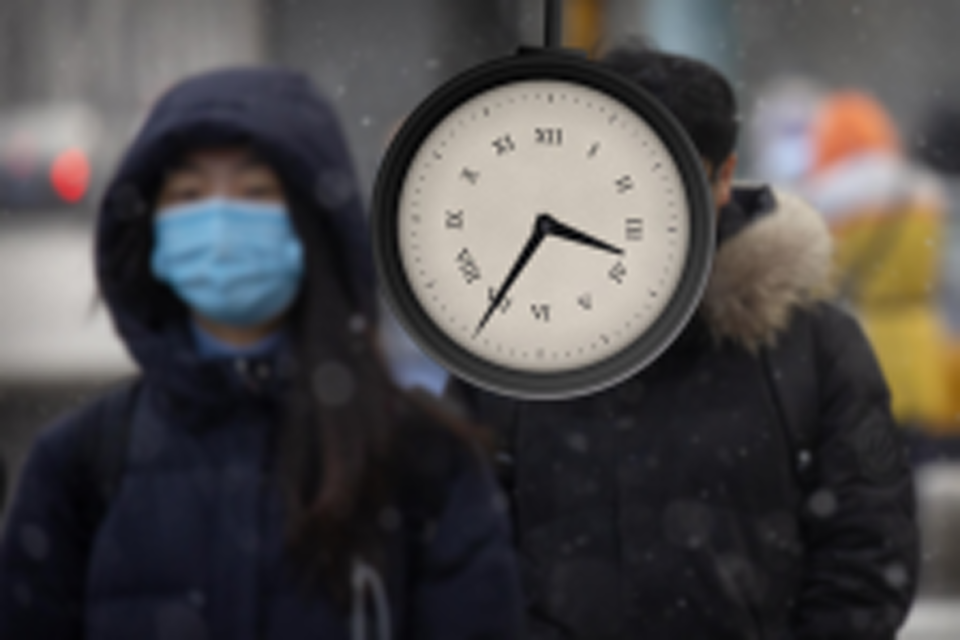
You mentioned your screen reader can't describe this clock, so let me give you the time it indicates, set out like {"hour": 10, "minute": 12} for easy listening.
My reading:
{"hour": 3, "minute": 35}
